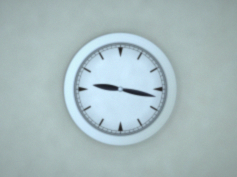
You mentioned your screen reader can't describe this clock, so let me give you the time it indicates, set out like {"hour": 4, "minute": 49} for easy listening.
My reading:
{"hour": 9, "minute": 17}
